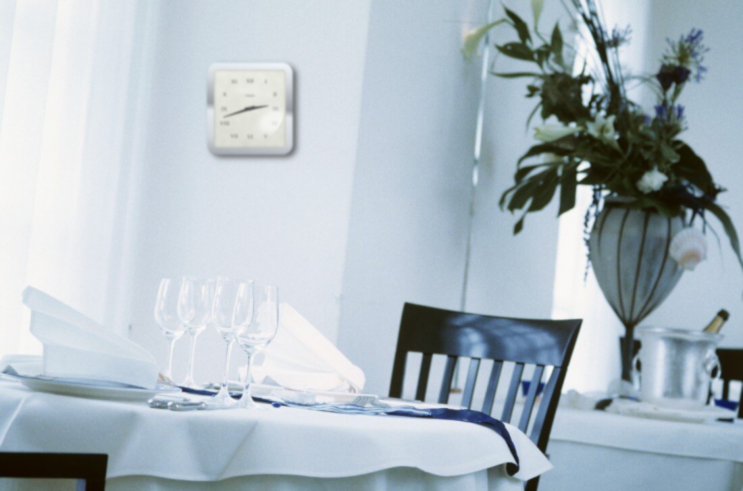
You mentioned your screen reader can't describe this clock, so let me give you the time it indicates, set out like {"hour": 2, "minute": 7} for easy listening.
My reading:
{"hour": 2, "minute": 42}
